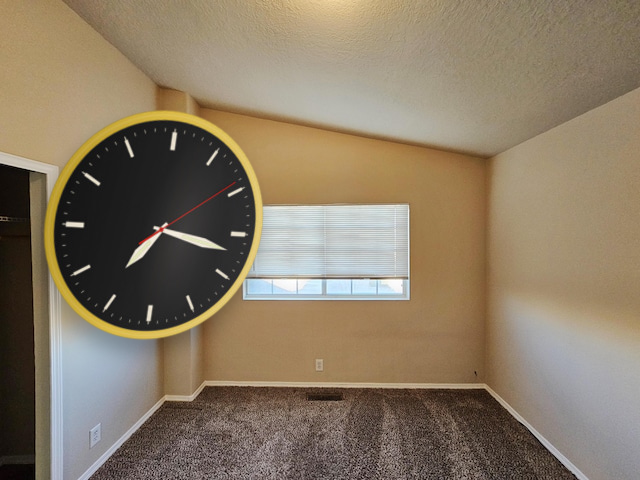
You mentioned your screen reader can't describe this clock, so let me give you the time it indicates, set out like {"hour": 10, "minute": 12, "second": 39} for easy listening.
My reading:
{"hour": 7, "minute": 17, "second": 9}
